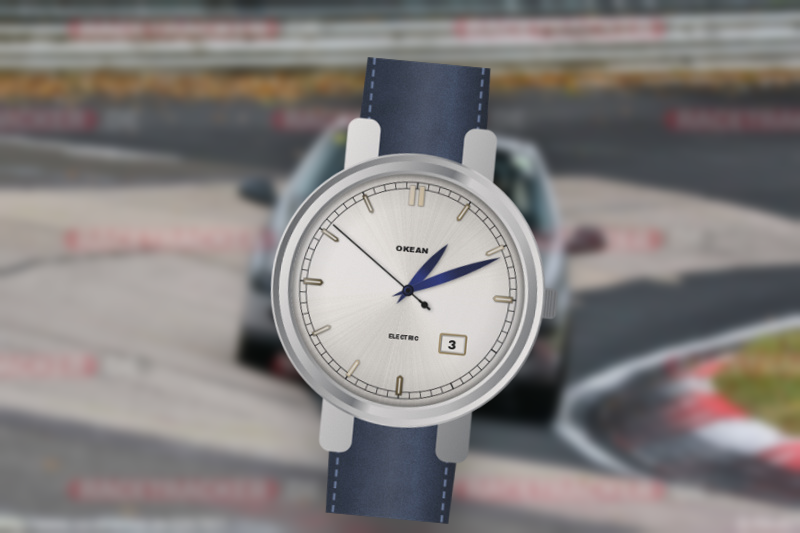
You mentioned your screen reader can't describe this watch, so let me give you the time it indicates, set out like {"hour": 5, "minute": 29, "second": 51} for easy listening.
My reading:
{"hour": 1, "minute": 10, "second": 51}
